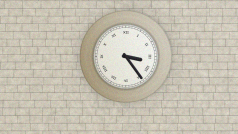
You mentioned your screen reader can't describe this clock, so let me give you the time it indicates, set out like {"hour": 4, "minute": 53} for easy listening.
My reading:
{"hour": 3, "minute": 24}
